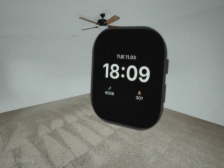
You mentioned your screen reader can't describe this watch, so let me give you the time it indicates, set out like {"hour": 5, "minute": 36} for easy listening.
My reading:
{"hour": 18, "minute": 9}
